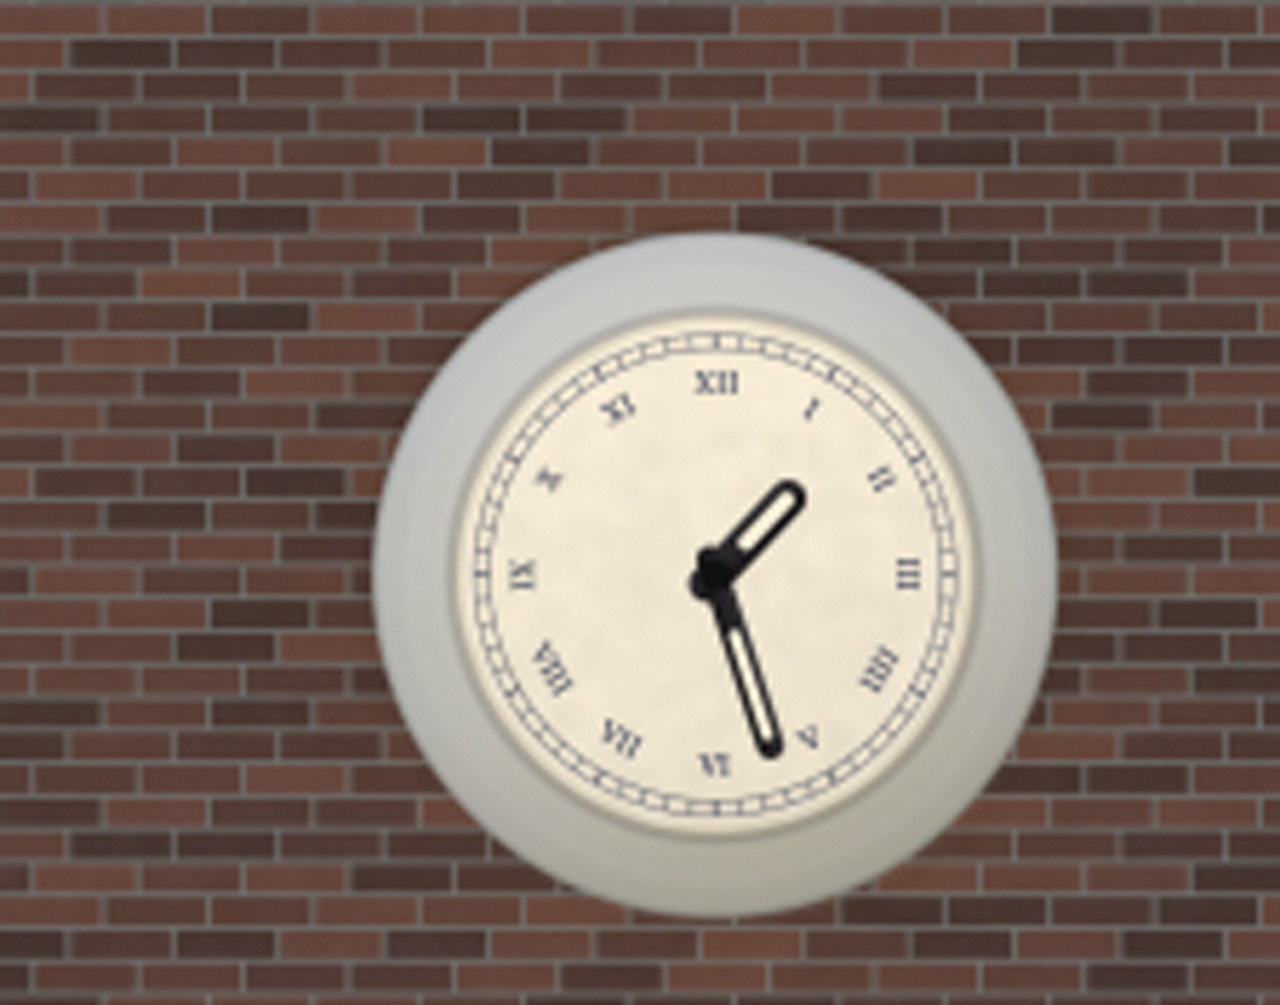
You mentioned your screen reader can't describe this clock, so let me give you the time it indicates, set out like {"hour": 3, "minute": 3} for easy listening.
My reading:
{"hour": 1, "minute": 27}
